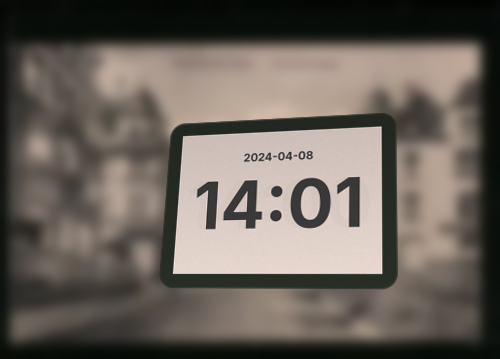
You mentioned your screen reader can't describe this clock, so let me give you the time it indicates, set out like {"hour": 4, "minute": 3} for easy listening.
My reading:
{"hour": 14, "minute": 1}
